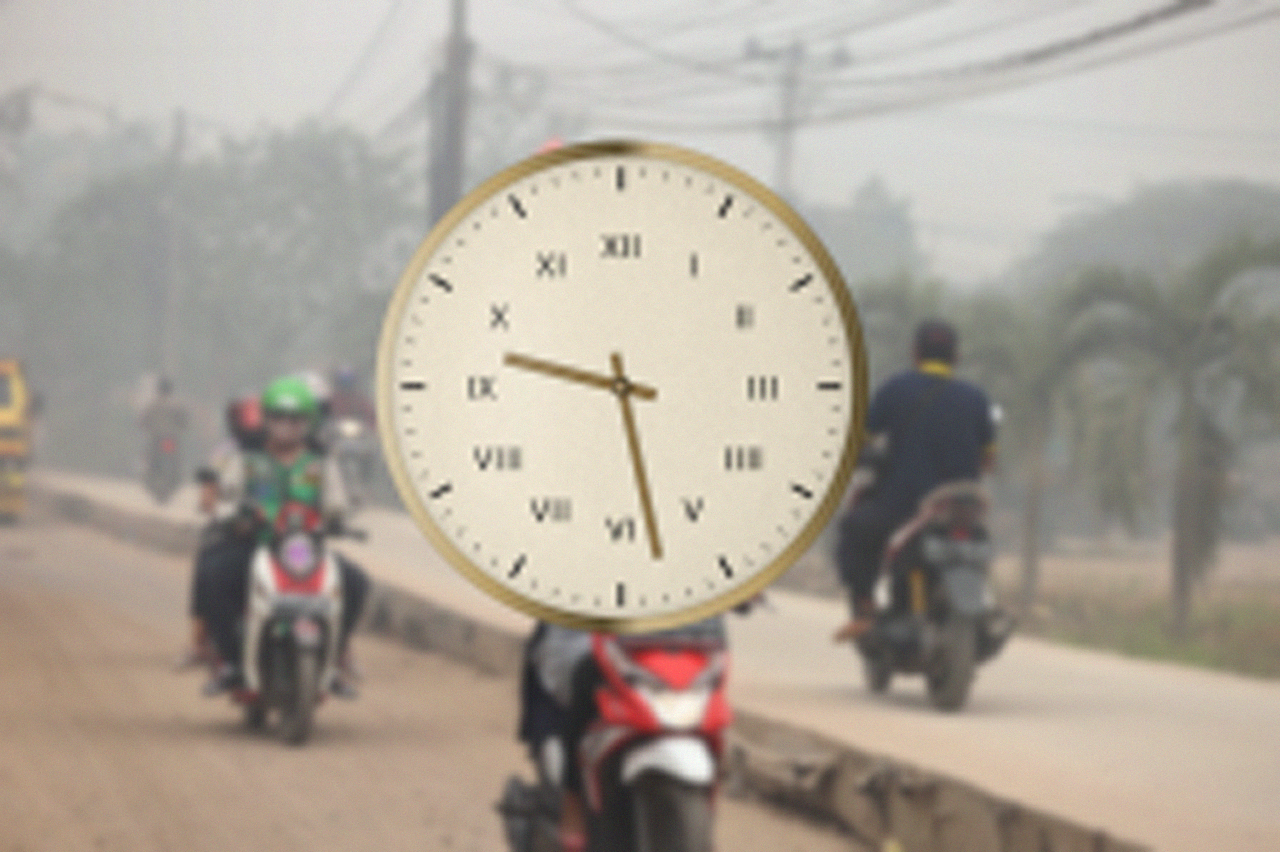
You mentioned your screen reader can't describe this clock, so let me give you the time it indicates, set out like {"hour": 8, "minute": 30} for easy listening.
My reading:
{"hour": 9, "minute": 28}
